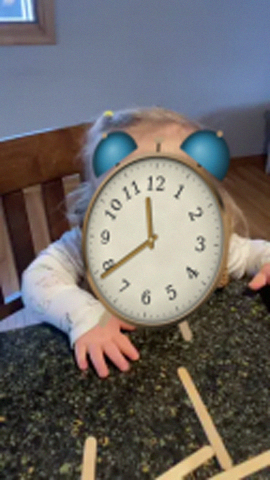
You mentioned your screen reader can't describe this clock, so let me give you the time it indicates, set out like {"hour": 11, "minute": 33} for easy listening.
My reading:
{"hour": 11, "minute": 39}
